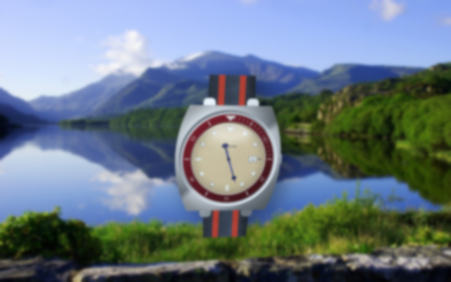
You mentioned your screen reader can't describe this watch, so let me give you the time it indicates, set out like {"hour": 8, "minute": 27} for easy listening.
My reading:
{"hour": 11, "minute": 27}
